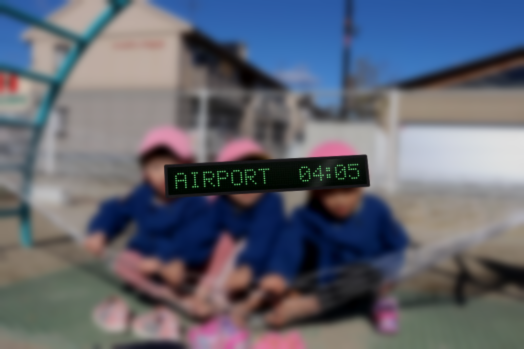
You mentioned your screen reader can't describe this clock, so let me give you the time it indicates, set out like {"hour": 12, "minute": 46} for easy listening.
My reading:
{"hour": 4, "minute": 5}
